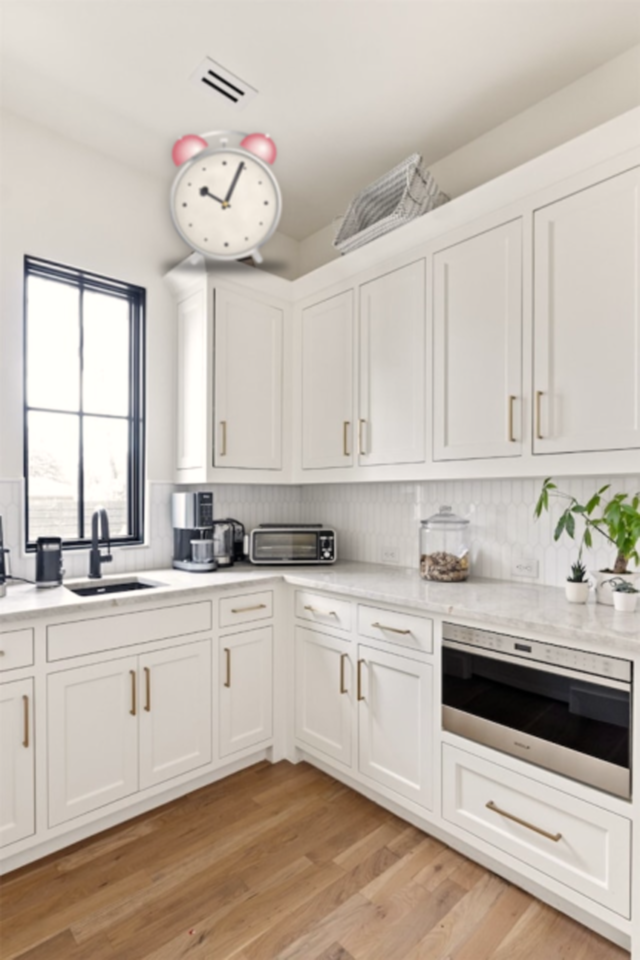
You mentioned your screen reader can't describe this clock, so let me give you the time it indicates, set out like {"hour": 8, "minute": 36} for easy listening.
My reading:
{"hour": 10, "minute": 4}
